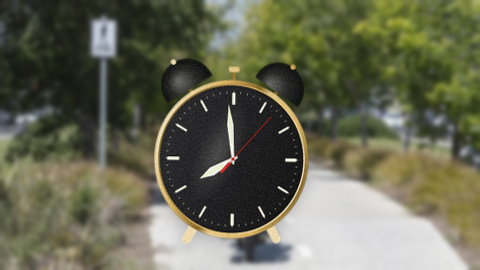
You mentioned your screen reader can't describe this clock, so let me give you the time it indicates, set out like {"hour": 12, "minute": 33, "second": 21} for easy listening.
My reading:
{"hour": 7, "minute": 59, "second": 7}
